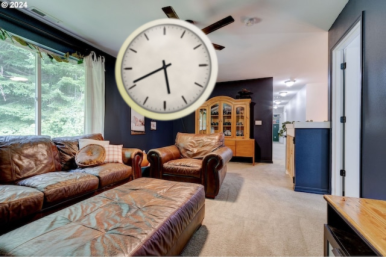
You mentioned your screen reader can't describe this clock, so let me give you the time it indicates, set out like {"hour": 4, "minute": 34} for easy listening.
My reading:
{"hour": 5, "minute": 41}
